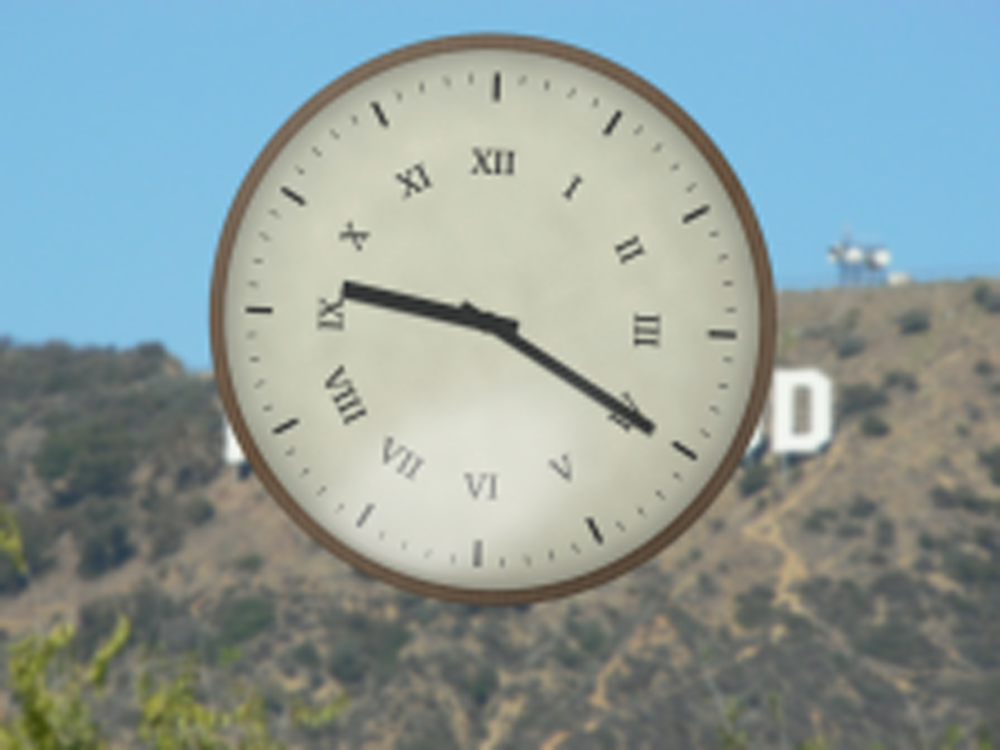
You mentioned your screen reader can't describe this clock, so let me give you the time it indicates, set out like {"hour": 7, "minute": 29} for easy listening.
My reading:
{"hour": 9, "minute": 20}
